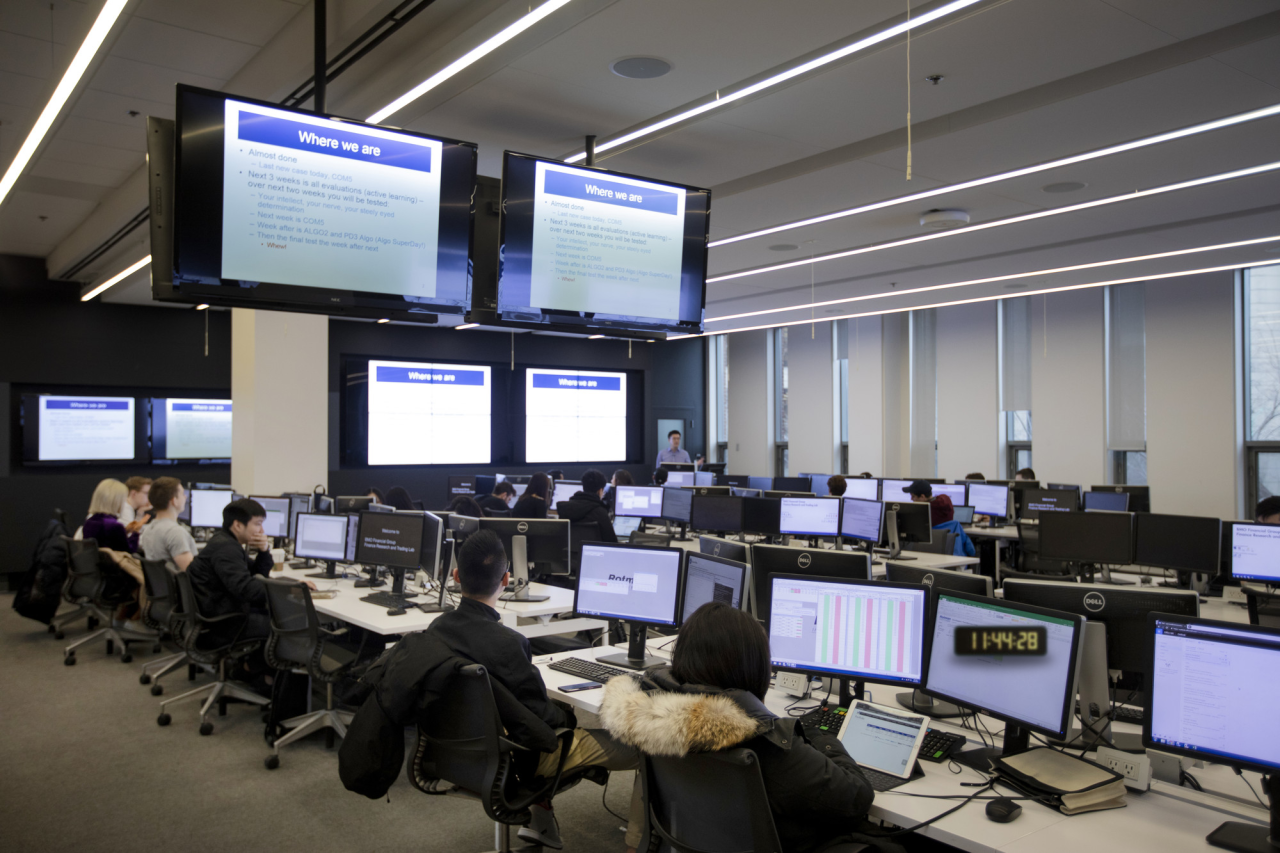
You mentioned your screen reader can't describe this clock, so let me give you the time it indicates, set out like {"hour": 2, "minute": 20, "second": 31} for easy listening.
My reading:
{"hour": 11, "minute": 44, "second": 28}
